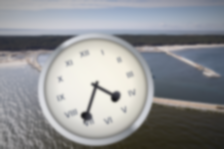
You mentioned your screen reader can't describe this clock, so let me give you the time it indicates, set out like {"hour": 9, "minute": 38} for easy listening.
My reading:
{"hour": 4, "minute": 36}
